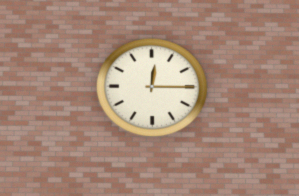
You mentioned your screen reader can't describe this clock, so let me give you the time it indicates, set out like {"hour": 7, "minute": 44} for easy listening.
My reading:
{"hour": 12, "minute": 15}
